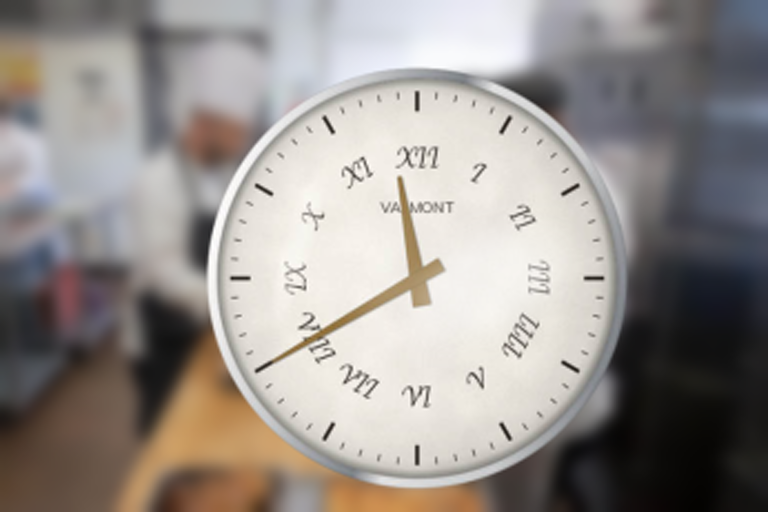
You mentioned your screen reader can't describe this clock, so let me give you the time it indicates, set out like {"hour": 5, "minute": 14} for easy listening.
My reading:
{"hour": 11, "minute": 40}
